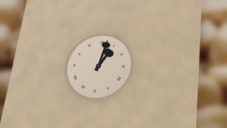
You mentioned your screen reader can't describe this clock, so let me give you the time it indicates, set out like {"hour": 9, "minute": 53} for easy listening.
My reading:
{"hour": 1, "minute": 2}
